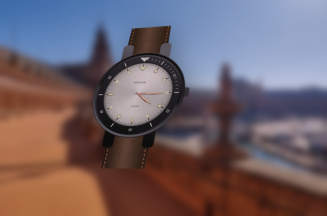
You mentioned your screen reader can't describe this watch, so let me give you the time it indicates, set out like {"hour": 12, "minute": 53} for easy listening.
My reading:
{"hour": 4, "minute": 15}
